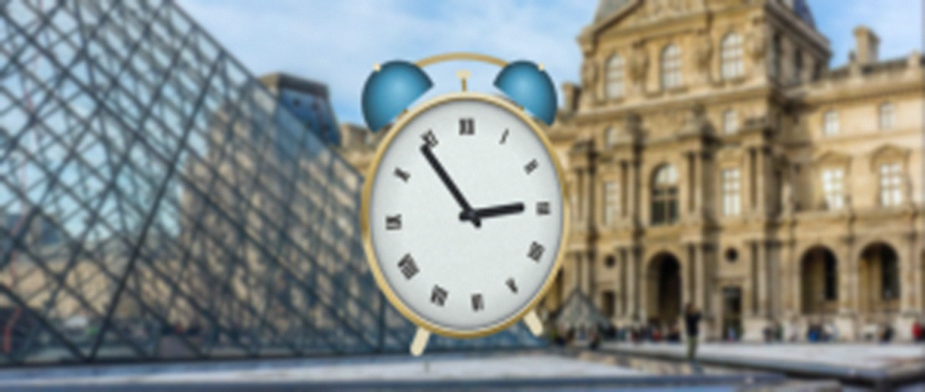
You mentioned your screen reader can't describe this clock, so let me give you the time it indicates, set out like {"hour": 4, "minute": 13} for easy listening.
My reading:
{"hour": 2, "minute": 54}
